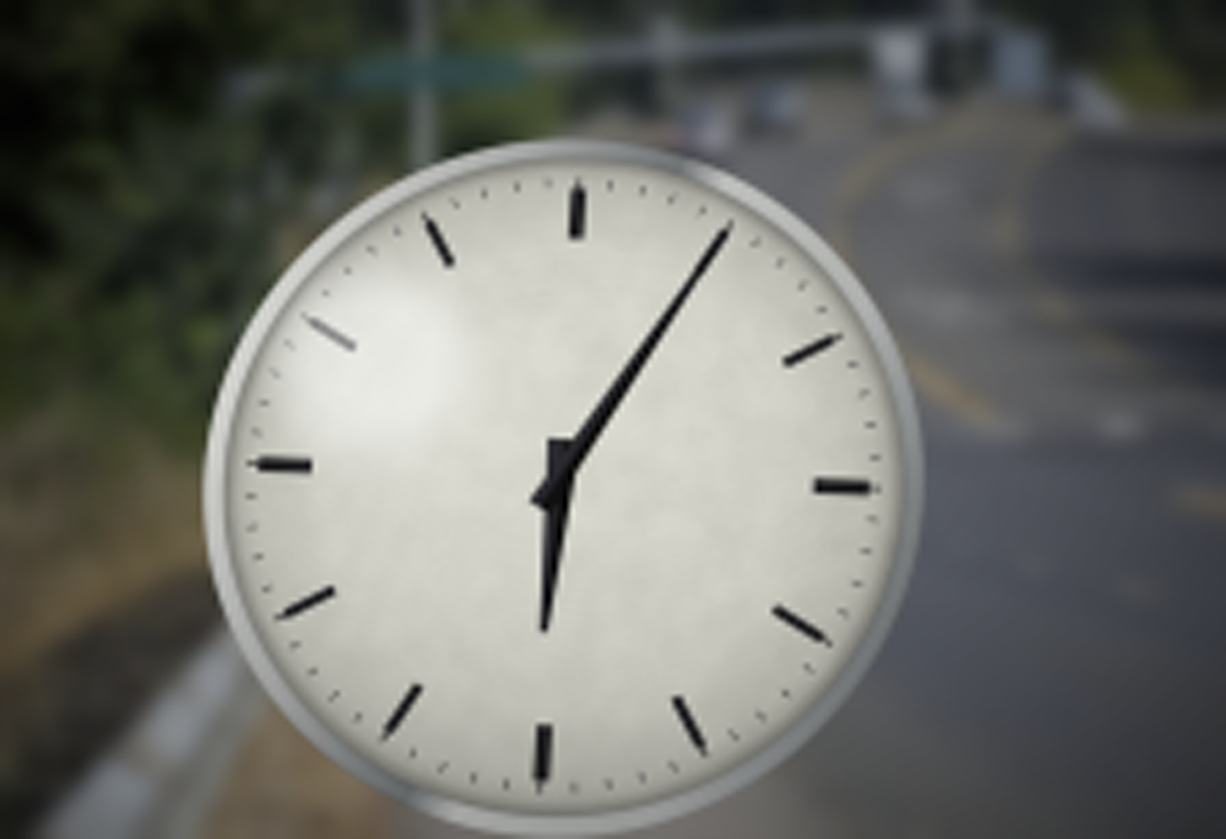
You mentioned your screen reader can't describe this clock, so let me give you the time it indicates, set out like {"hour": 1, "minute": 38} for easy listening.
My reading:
{"hour": 6, "minute": 5}
